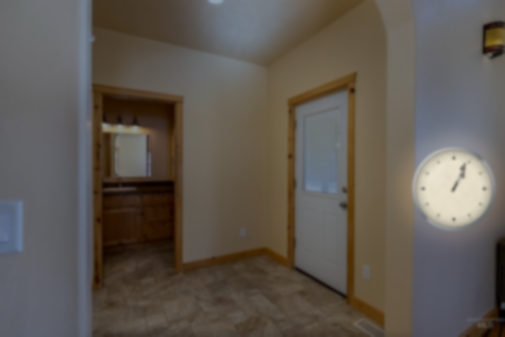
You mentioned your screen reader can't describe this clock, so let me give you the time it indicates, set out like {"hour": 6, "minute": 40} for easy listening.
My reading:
{"hour": 1, "minute": 4}
